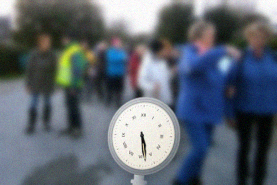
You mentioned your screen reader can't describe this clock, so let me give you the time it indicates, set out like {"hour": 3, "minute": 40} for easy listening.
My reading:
{"hour": 5, "minute": 28}
